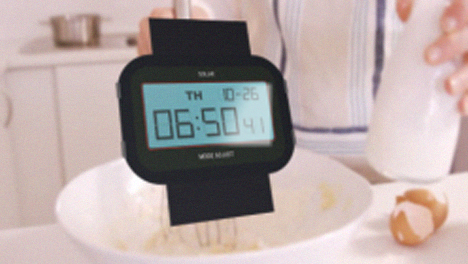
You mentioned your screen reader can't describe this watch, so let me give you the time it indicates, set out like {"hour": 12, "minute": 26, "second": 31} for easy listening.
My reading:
{"hour": 6, "minute": 50, "second": 41}
